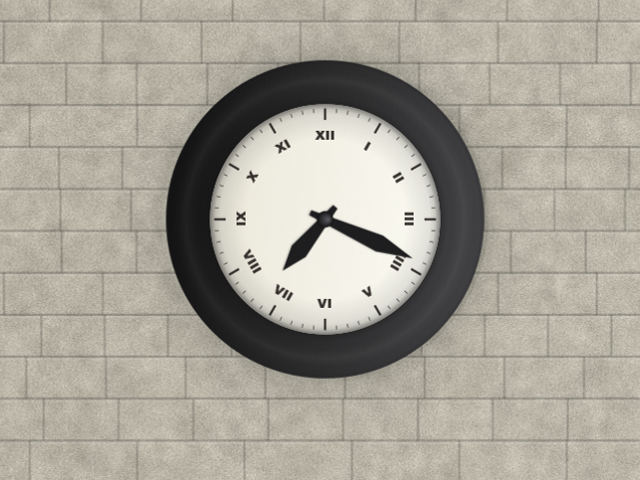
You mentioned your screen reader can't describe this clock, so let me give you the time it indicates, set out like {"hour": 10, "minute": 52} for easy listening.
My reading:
{"hour": 7, "minute": 19}
